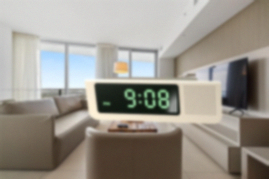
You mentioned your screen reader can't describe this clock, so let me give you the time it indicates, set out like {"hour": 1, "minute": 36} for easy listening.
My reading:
{"hour": 9, "minute": 8}
